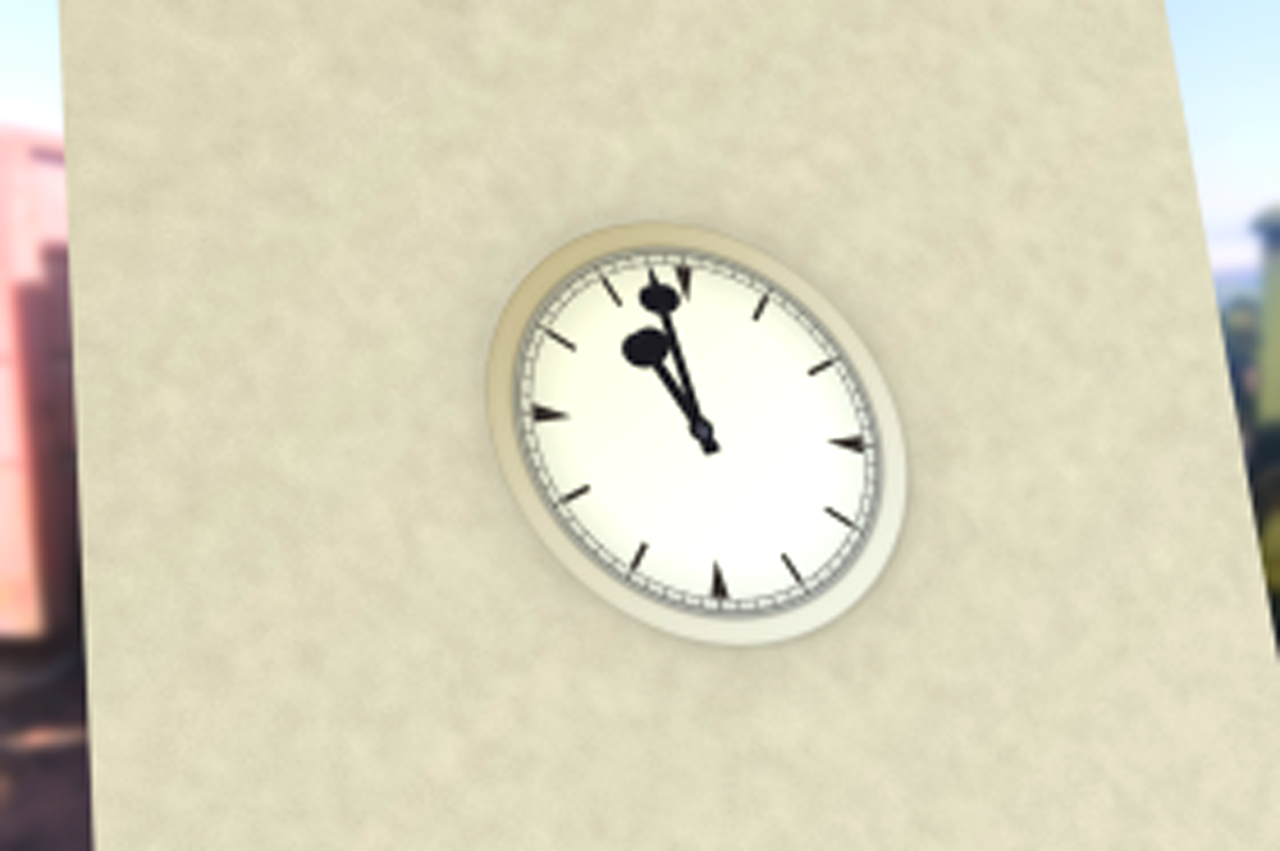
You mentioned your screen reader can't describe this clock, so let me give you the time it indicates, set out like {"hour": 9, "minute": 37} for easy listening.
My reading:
{"hour": 10, "minute": 58}
